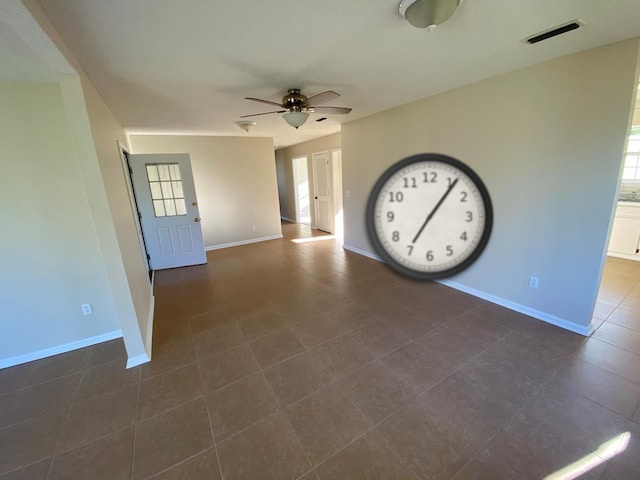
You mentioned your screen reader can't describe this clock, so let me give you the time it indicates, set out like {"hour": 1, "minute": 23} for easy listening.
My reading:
{"hour": 7, "minute": 6}
